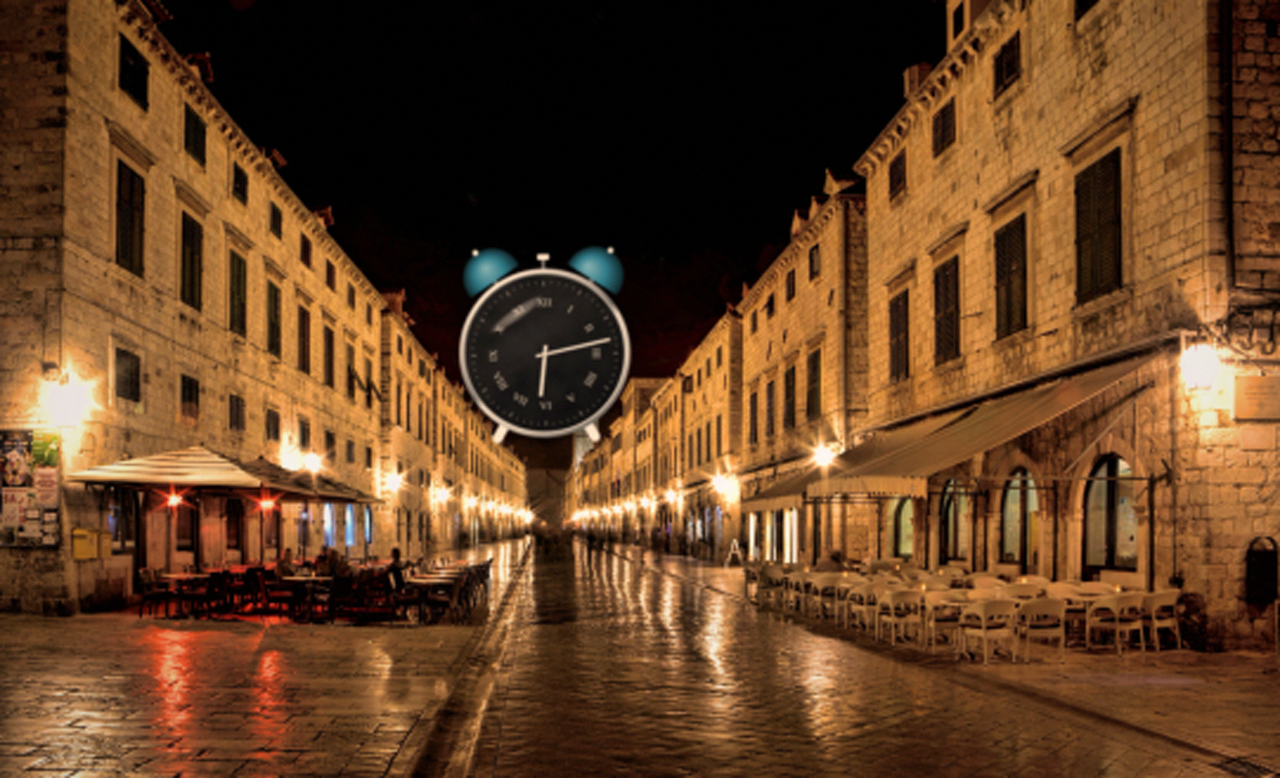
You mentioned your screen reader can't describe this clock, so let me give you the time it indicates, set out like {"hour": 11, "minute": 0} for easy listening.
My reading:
{"hour": 6, "minute": 13}
